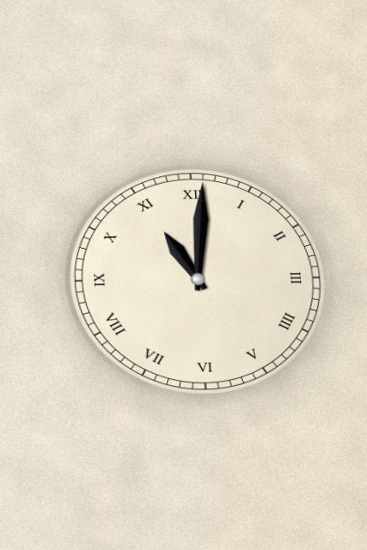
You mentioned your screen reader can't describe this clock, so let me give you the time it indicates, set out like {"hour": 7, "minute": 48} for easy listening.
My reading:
{"hour": 11, "minute": 1}
